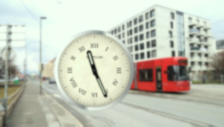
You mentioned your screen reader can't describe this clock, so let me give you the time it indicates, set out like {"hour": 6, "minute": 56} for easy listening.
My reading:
{"hour": 11, "minute": 26}
